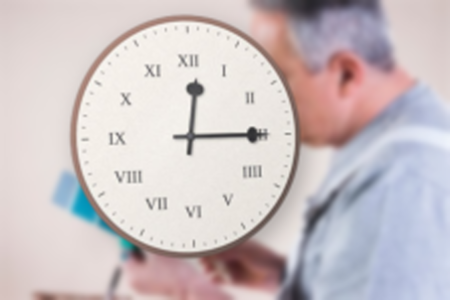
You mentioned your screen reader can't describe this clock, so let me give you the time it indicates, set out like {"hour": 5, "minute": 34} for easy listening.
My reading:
{"hour": 12, "minute": 15}
